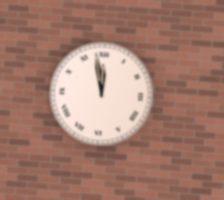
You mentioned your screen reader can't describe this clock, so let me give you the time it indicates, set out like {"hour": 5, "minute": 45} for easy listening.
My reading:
{"hour": 11, "minute": 58}
